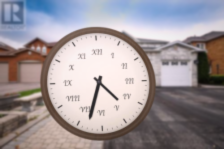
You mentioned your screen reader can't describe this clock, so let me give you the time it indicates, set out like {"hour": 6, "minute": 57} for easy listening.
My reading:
{"hour": 4, "minute": 33}
